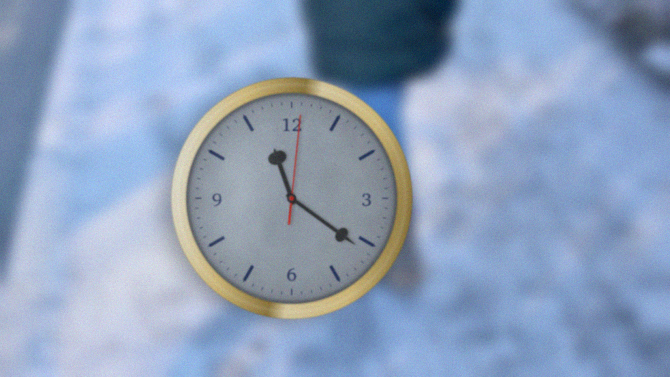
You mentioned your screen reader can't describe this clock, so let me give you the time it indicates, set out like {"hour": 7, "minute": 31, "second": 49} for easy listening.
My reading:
{"hour": 11, "minute": 21, "second": 1}
